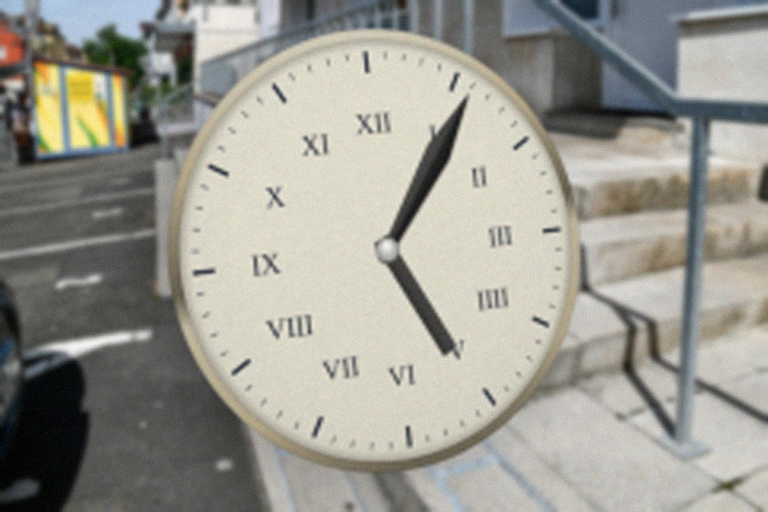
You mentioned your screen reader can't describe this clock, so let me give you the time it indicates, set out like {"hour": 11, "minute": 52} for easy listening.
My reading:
{"hour": 5, "minute": 6}
